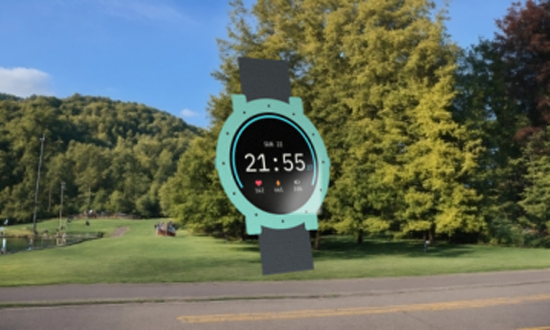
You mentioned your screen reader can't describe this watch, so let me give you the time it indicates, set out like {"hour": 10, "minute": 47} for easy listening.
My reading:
{"hour": 21, "minute": 55}
